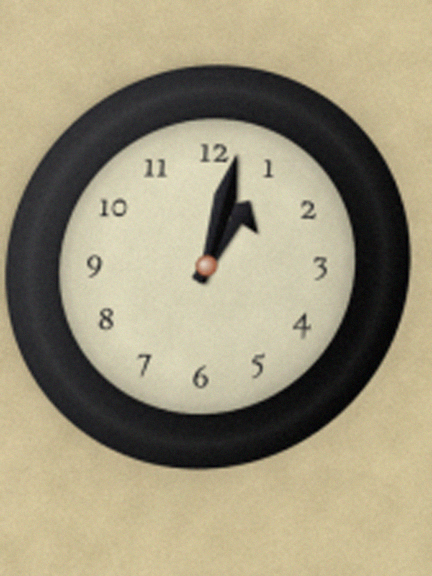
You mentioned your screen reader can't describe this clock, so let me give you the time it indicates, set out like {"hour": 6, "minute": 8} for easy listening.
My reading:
{"hour": 1, "minute": 2}
